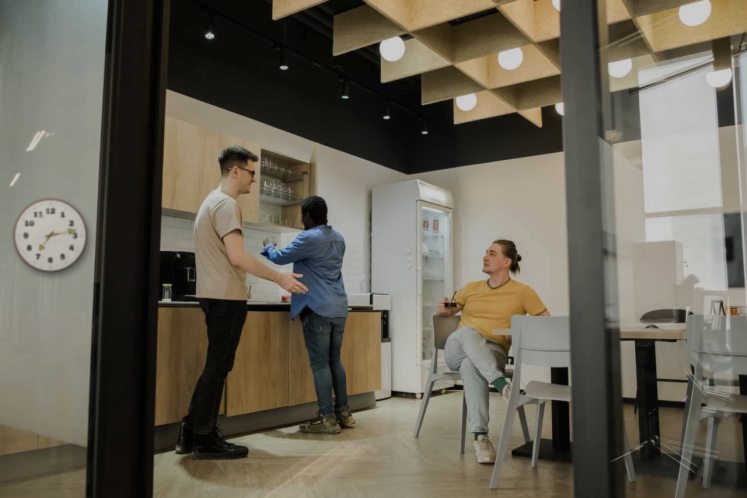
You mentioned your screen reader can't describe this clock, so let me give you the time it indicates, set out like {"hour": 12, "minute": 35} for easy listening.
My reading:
{"hour": 7, "minute": 13}
